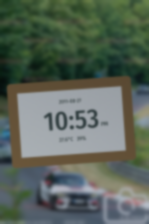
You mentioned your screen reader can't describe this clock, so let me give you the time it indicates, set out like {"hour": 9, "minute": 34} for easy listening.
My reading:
{"hour": 10, "minute": 53}
